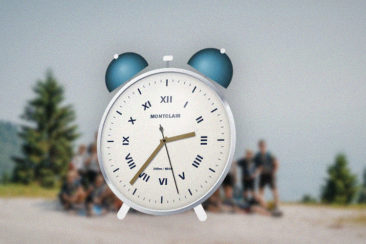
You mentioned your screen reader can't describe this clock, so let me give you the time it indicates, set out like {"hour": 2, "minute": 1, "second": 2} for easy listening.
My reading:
{"hour": 2, "minute": 36, "second": 27}
